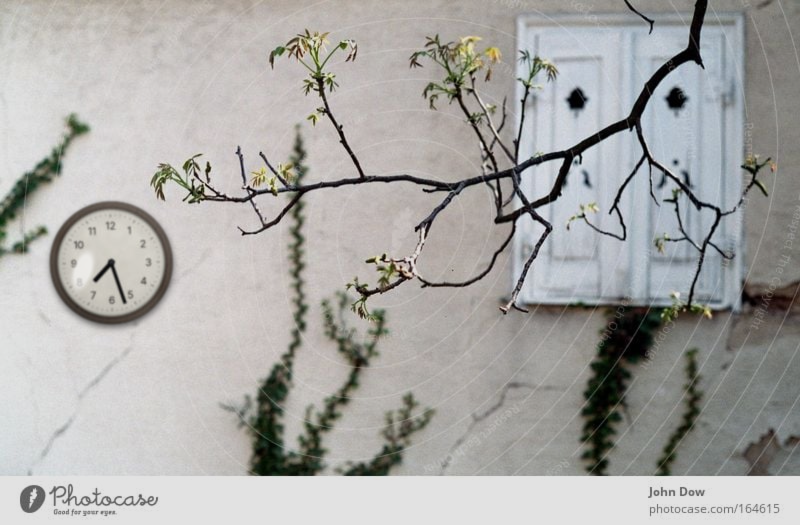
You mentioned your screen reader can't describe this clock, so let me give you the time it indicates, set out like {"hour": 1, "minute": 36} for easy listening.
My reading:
{"hour": 7, "minute": 27}
